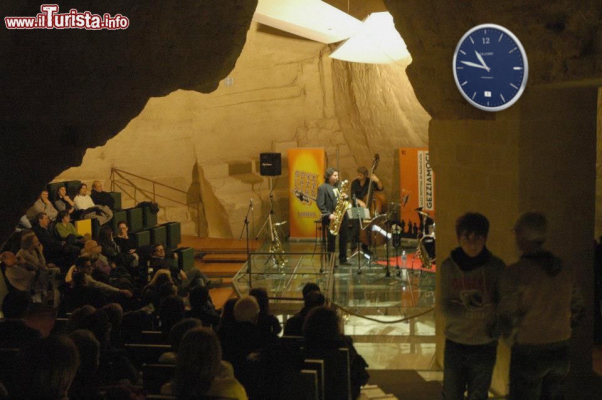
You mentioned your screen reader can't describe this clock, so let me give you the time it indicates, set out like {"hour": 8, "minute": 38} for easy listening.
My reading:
{"hour": 10, "minute": 47}
